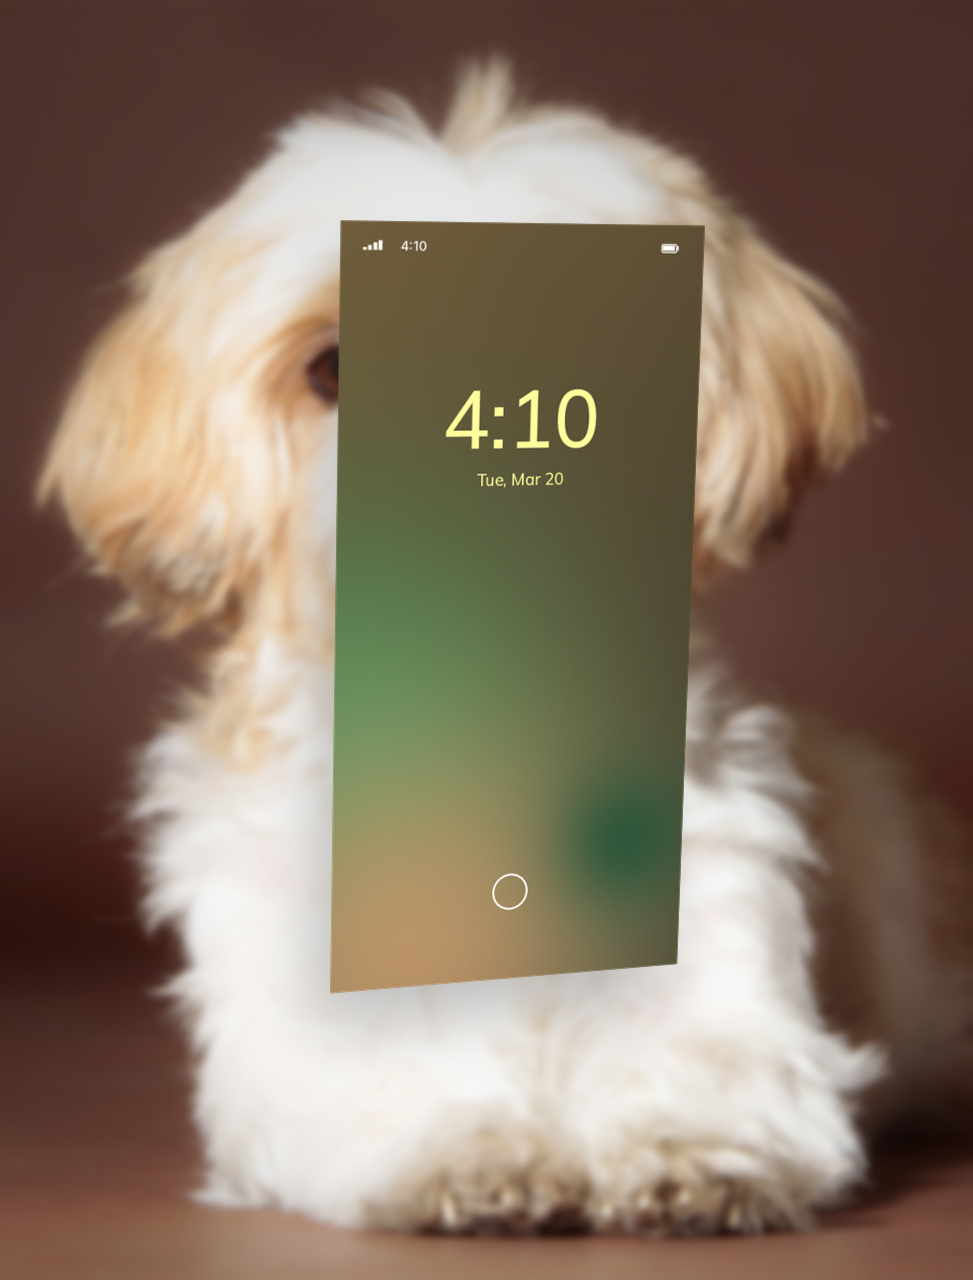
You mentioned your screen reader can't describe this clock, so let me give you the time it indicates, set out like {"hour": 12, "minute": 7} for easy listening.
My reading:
{"hour": 4, "minute": 10}
